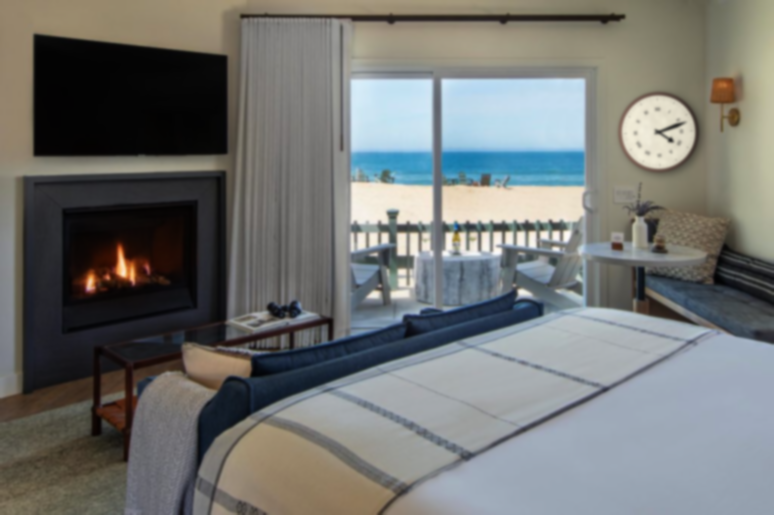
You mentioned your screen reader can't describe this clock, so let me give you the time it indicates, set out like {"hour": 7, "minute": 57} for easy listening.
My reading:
{"hour": 4, "minute": 12}
